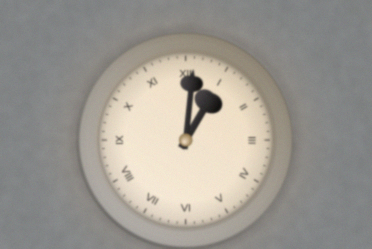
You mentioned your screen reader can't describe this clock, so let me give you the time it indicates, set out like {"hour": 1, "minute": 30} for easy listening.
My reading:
{"hour": 1, "minute": 1}
